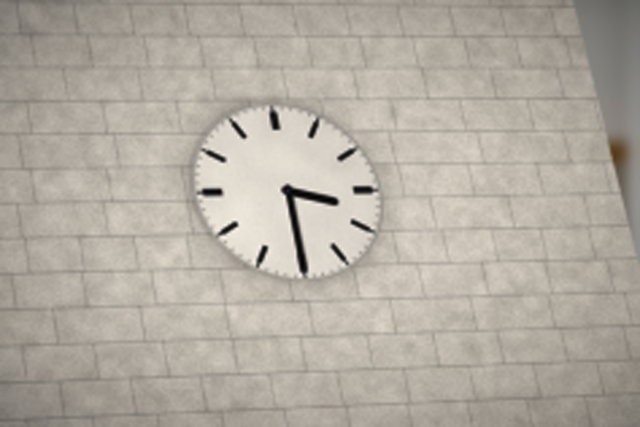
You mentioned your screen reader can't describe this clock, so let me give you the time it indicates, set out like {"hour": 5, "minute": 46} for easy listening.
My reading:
{"hour": 3, "minute": 30}
